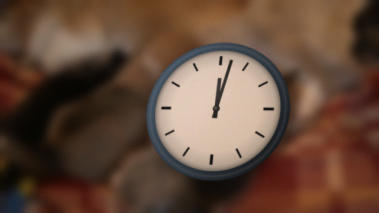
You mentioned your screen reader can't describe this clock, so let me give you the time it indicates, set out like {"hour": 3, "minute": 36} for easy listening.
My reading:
{"hour": 12, "minute": 2}
